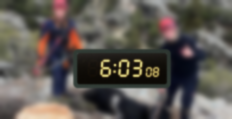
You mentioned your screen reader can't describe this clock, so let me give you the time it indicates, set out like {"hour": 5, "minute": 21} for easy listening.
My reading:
{"hour": 6, "minute": 3}
